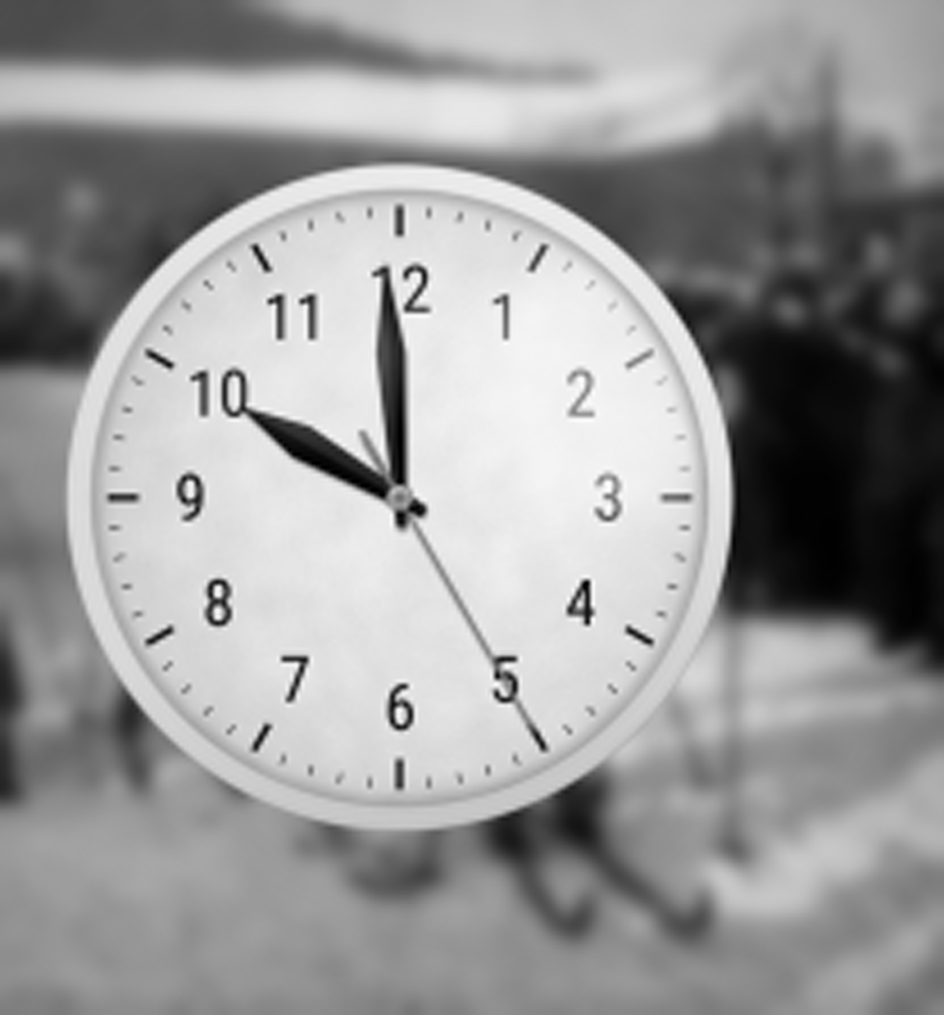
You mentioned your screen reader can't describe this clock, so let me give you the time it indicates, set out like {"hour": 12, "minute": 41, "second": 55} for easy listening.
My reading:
{"hour": 9, "minute": 59, "second": 25}
